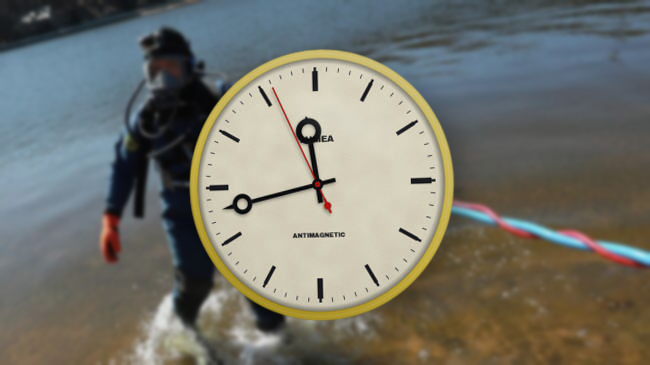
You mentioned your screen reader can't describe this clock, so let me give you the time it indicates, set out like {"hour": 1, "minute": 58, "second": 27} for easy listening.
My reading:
{"hour": 11, "minute": 42, "second": 56}
